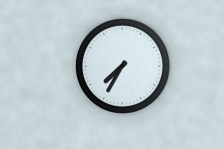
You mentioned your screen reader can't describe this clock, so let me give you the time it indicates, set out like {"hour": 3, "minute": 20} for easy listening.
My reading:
{"hour": 7, "minute": 35}
